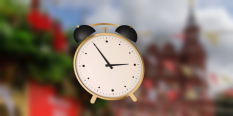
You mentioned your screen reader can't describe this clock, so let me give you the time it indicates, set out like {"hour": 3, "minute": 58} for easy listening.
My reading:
{"hour": 2, "minute": 55}
